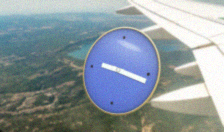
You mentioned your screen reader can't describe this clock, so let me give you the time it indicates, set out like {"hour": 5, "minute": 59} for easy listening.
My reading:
{"hour": 9, "minute": 17}
